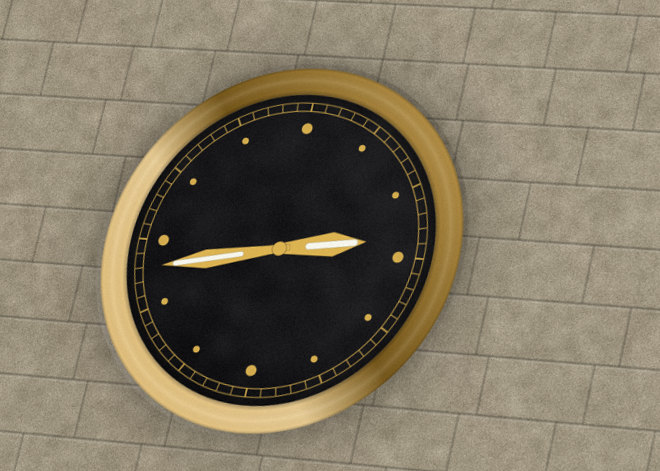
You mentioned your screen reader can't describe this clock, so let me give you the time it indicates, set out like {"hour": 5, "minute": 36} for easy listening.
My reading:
{"hour": 2, "minute": 43}
